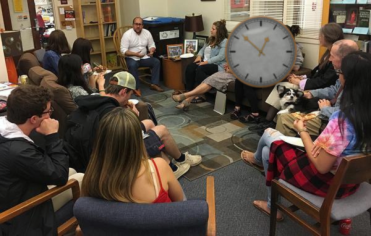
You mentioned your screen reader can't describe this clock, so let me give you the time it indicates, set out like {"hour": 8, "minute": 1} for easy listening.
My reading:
{"hour": 12, "minute": 52}
